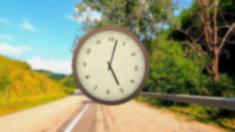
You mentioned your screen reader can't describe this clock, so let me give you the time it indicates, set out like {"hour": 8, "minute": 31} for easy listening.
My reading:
{"hour": 5, "minute": 2}
